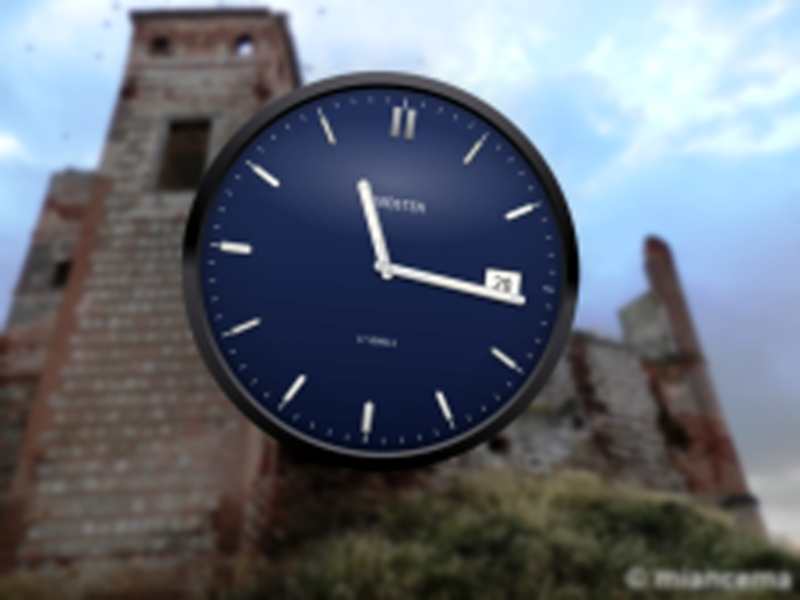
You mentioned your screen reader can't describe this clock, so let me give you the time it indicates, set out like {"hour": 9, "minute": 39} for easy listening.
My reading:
{"hour": 11, "minute": 16}
